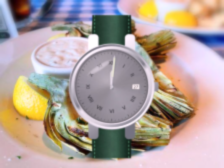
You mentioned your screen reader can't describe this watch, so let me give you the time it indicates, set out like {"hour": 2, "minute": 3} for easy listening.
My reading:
{"hour": 12, "minute": 1}
